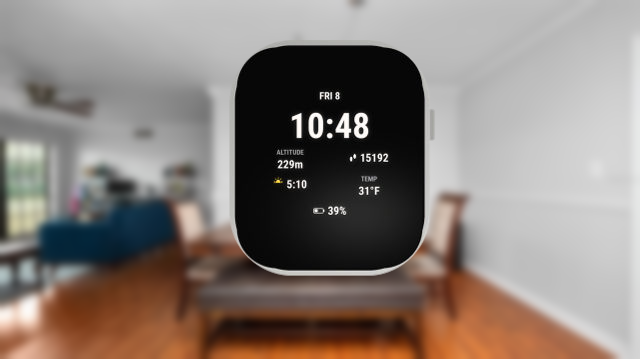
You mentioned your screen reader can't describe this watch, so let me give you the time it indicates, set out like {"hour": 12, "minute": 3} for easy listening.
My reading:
{"hour": 10, "minute": 48}
